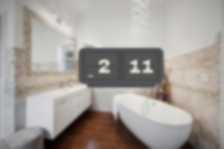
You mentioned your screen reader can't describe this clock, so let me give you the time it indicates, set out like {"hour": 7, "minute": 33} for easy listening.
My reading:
{"hour": 2, "minute": 11}
